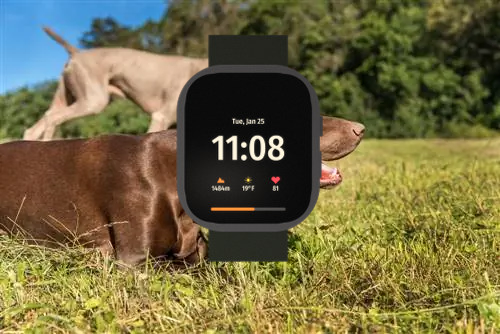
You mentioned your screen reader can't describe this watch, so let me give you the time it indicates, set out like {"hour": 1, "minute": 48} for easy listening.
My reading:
{"hour": 11, "minute": 8}
